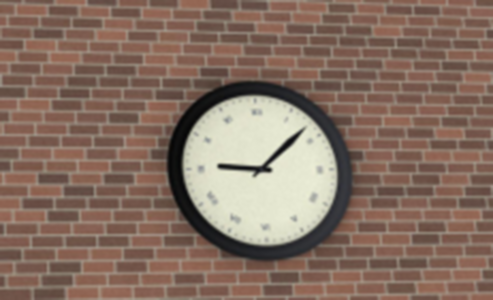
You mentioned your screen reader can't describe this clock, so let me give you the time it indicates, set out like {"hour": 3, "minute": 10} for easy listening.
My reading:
{"hour": 9, "minute": 8}
